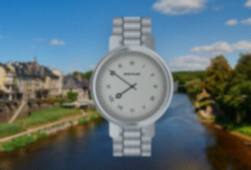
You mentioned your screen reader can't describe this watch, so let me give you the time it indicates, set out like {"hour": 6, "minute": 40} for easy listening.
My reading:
{"hour": 7, "minute": 51}
